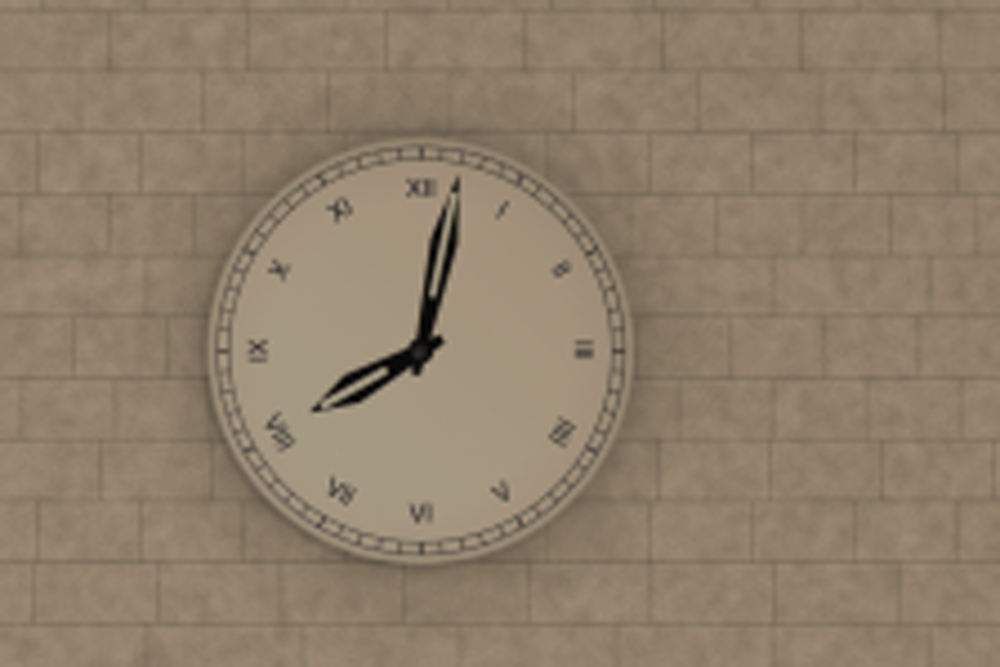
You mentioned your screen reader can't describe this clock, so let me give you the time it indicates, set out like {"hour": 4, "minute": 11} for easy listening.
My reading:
{"hour": 8, "minute": 2}
